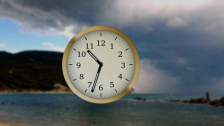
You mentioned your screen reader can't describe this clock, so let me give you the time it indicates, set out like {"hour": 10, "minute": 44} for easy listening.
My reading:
{"hour": 10, "minute": 33}
